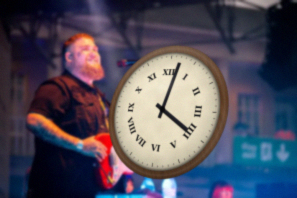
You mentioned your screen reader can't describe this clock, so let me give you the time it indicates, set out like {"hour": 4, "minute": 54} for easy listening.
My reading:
{"hour": 4, "minute": 2}
